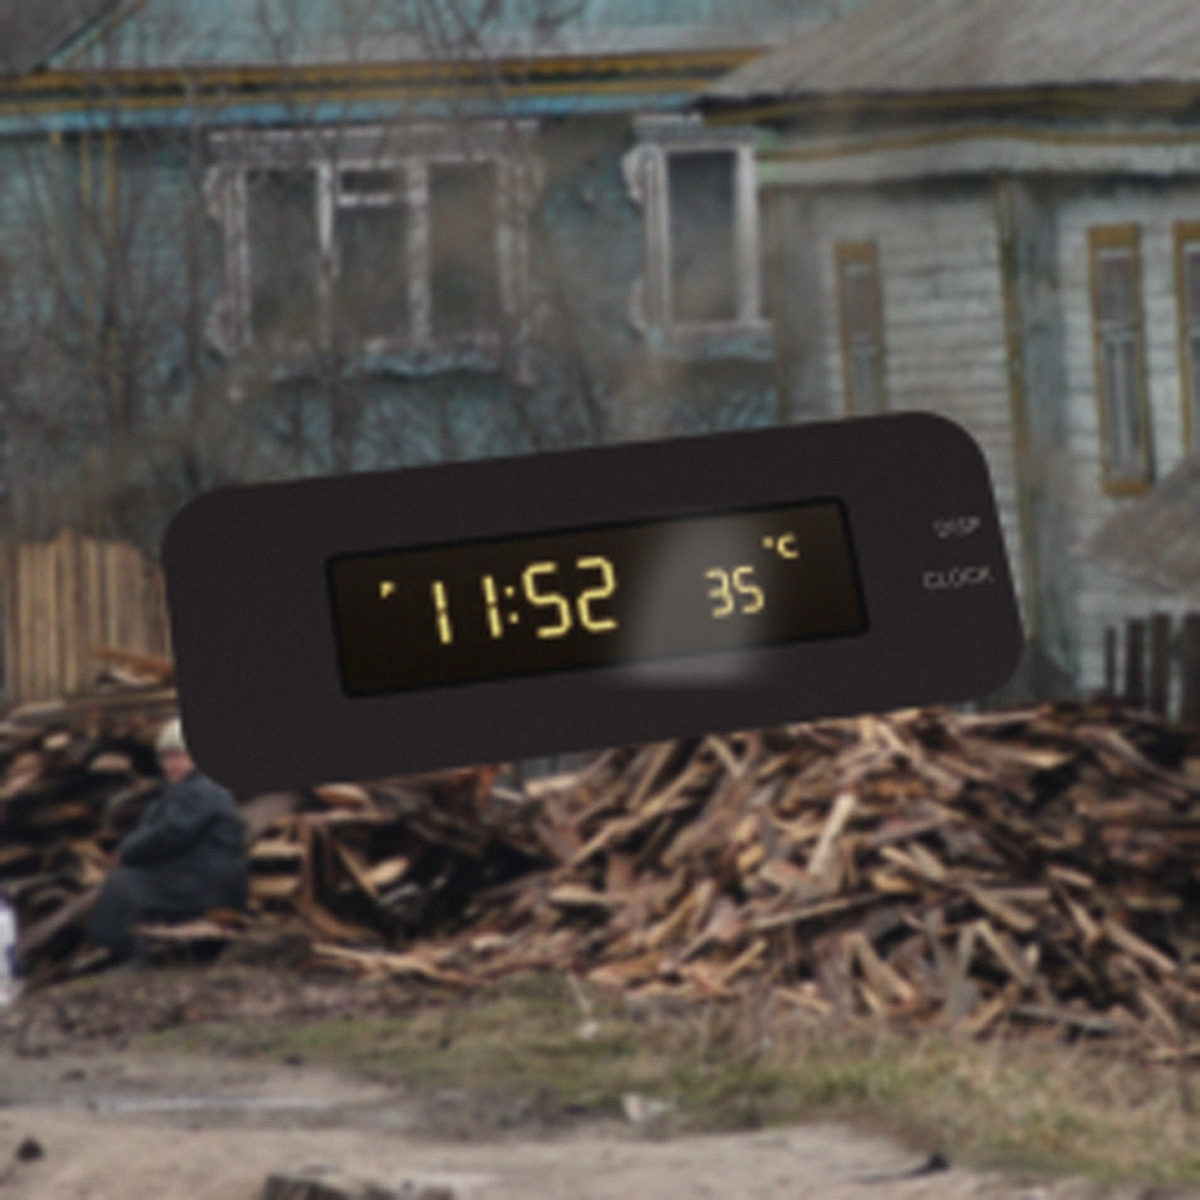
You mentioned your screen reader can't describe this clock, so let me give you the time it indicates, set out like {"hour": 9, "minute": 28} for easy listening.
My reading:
{"hour": 11, "minute": 52}
